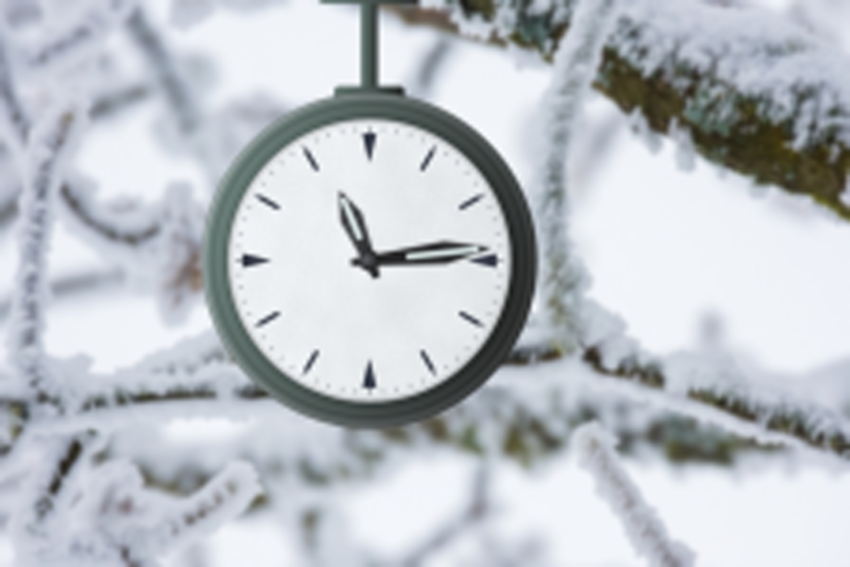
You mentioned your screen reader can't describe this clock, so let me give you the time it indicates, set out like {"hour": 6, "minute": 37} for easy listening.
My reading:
{"hour": 11, "minute": 14}
